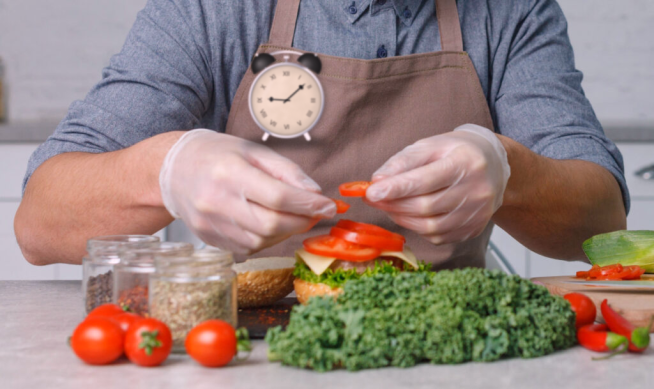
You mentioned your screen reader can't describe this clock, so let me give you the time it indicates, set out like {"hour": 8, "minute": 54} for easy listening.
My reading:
{"hour": 9, "minute": 8}
